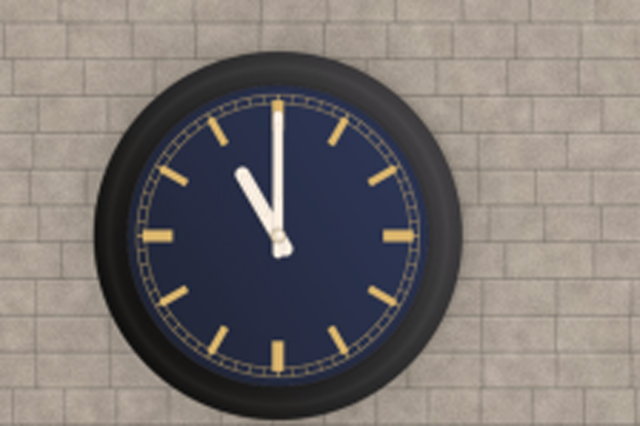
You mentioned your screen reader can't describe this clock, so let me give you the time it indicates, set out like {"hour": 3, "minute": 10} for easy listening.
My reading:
{"hour": 11, "minute": 0}
